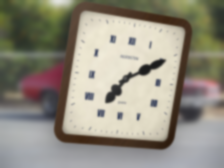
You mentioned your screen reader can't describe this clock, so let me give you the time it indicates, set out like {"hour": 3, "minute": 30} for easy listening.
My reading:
{"hour": 7, "minute": 10}
